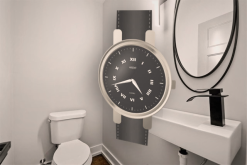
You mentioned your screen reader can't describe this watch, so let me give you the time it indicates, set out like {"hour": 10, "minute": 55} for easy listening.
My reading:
{"hour": 4, "minute": 42}
